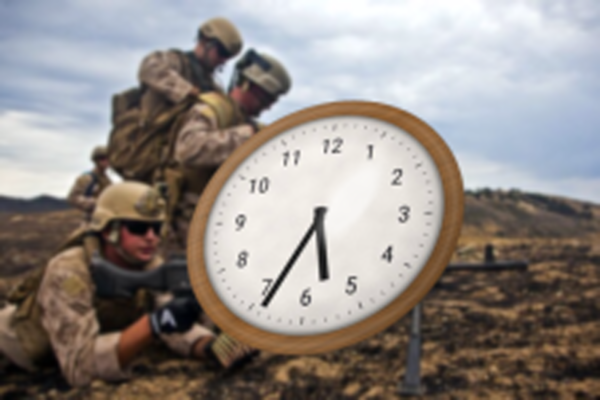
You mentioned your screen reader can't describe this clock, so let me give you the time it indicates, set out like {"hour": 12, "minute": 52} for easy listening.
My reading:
{"hour": 5, "minute": 34}
